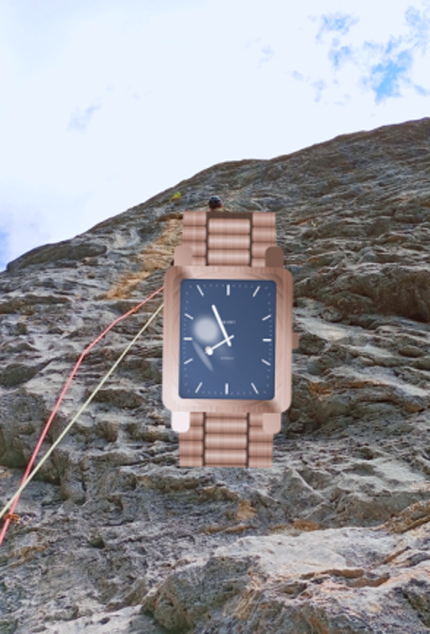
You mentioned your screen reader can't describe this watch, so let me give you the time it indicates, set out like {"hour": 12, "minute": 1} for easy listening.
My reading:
{"hour": 7, "minute": 56}
